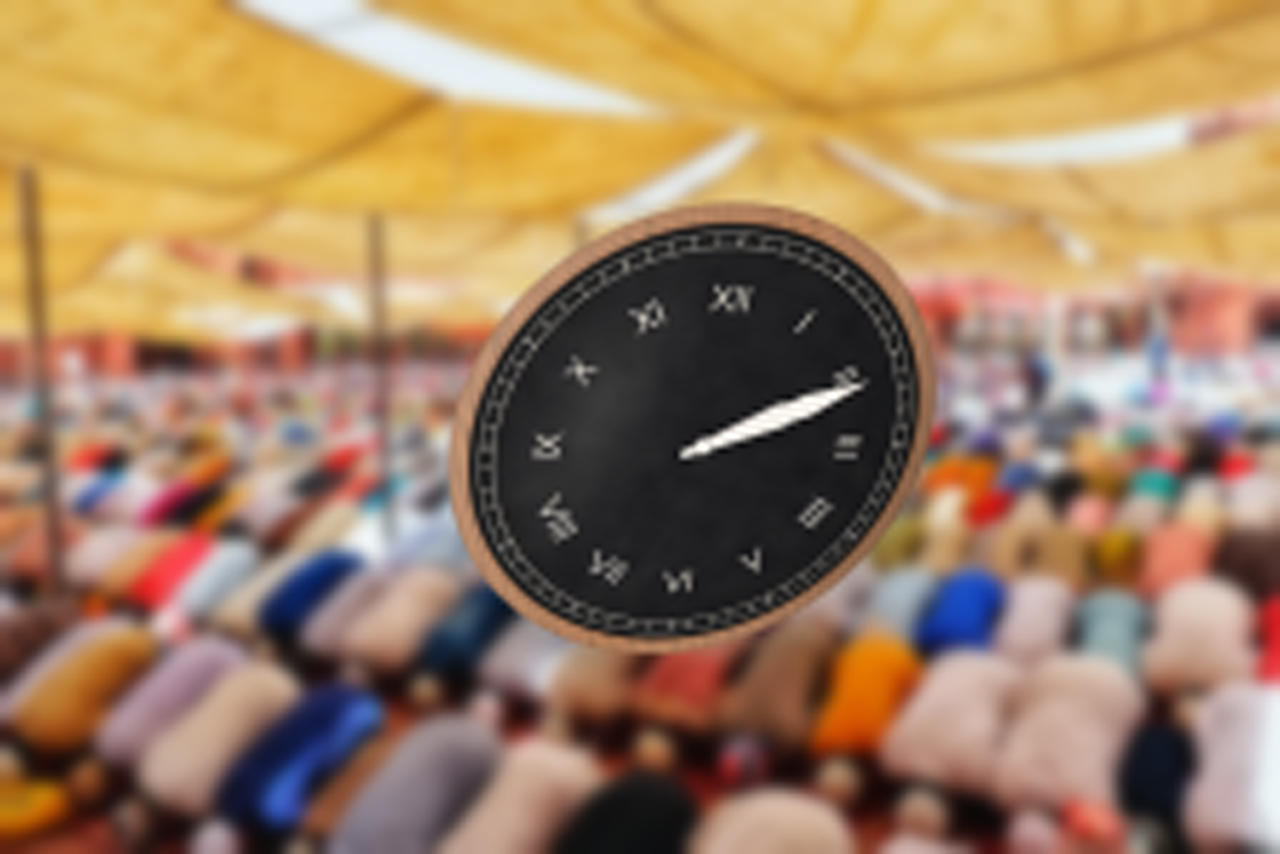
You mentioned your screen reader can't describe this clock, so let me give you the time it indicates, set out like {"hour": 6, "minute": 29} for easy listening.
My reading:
{"hour": 2, "minute": 11}
